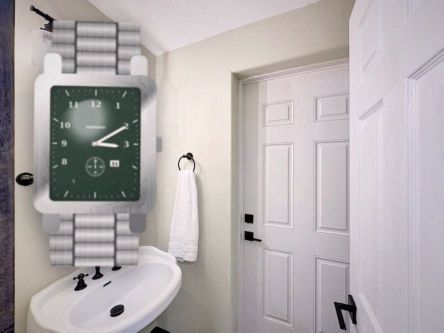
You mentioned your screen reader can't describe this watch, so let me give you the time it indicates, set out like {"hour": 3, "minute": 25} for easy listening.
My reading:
{"hour": 3, "minute": 10}
